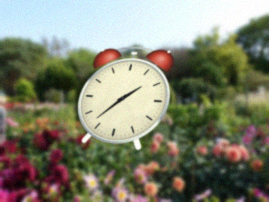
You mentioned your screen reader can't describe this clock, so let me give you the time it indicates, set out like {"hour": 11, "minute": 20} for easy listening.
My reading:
{"hour": 1, "minute": 37}
